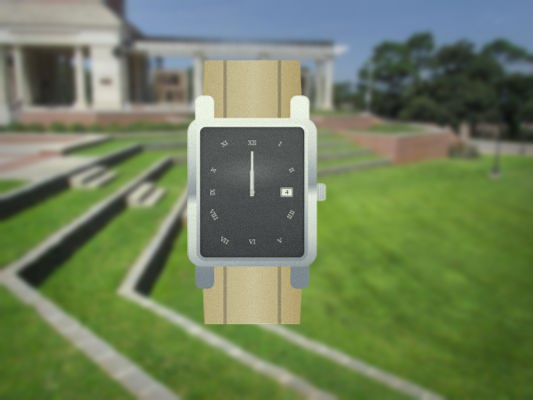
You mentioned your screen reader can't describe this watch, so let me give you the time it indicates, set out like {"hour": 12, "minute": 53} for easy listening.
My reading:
{"hour": 12, "minute": 0}
